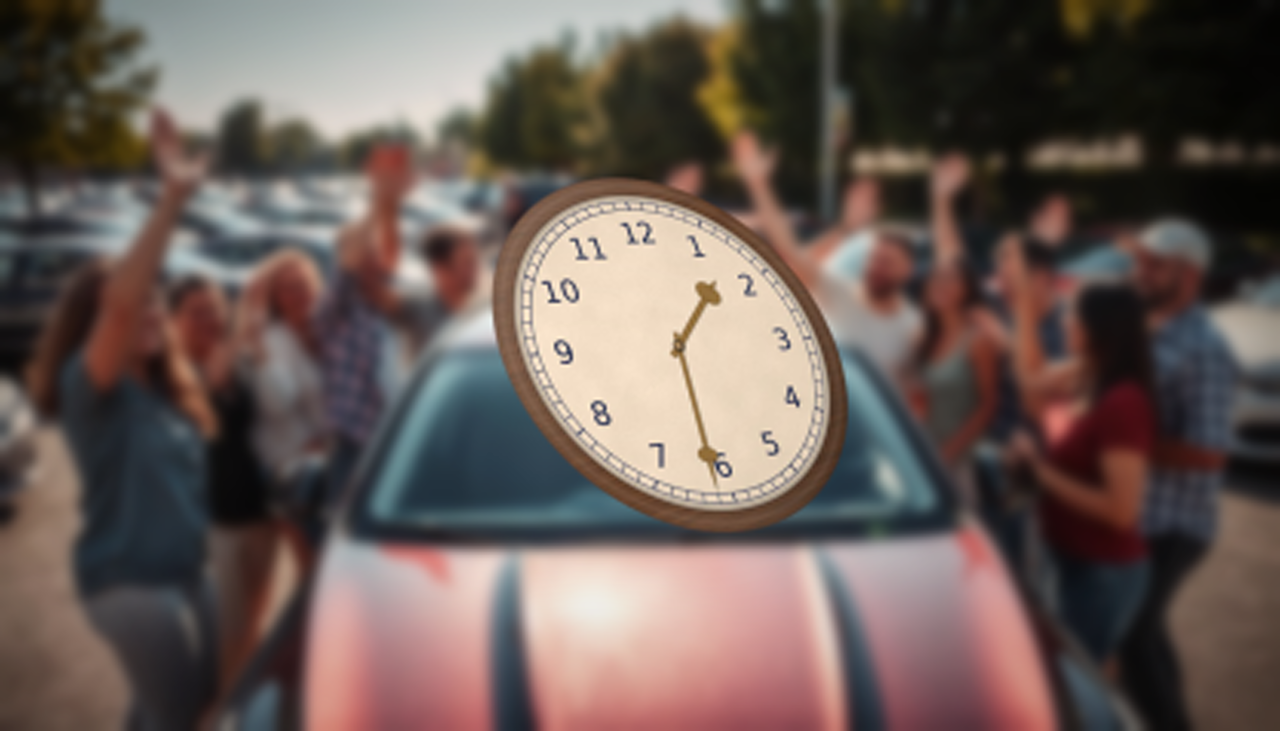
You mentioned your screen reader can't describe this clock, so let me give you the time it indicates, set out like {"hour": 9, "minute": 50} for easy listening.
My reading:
{"hour": 1, "minute": 31}
